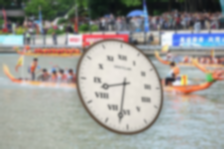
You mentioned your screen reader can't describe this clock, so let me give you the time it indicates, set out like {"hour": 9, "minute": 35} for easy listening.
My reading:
{"hour": 8, "minute": 32}
